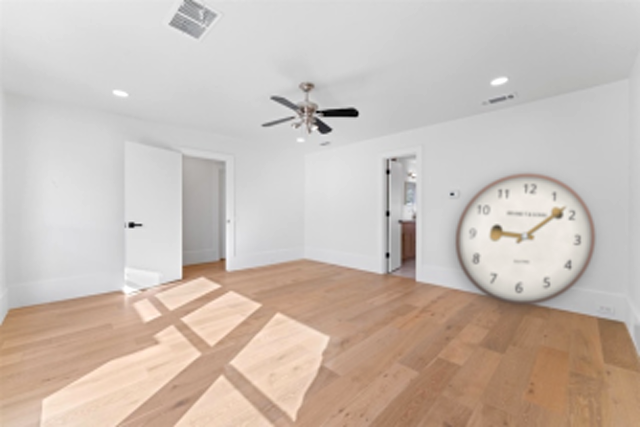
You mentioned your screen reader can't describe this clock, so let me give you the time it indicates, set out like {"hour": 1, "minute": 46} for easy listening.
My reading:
{"hour": 9, "minute": 8}
